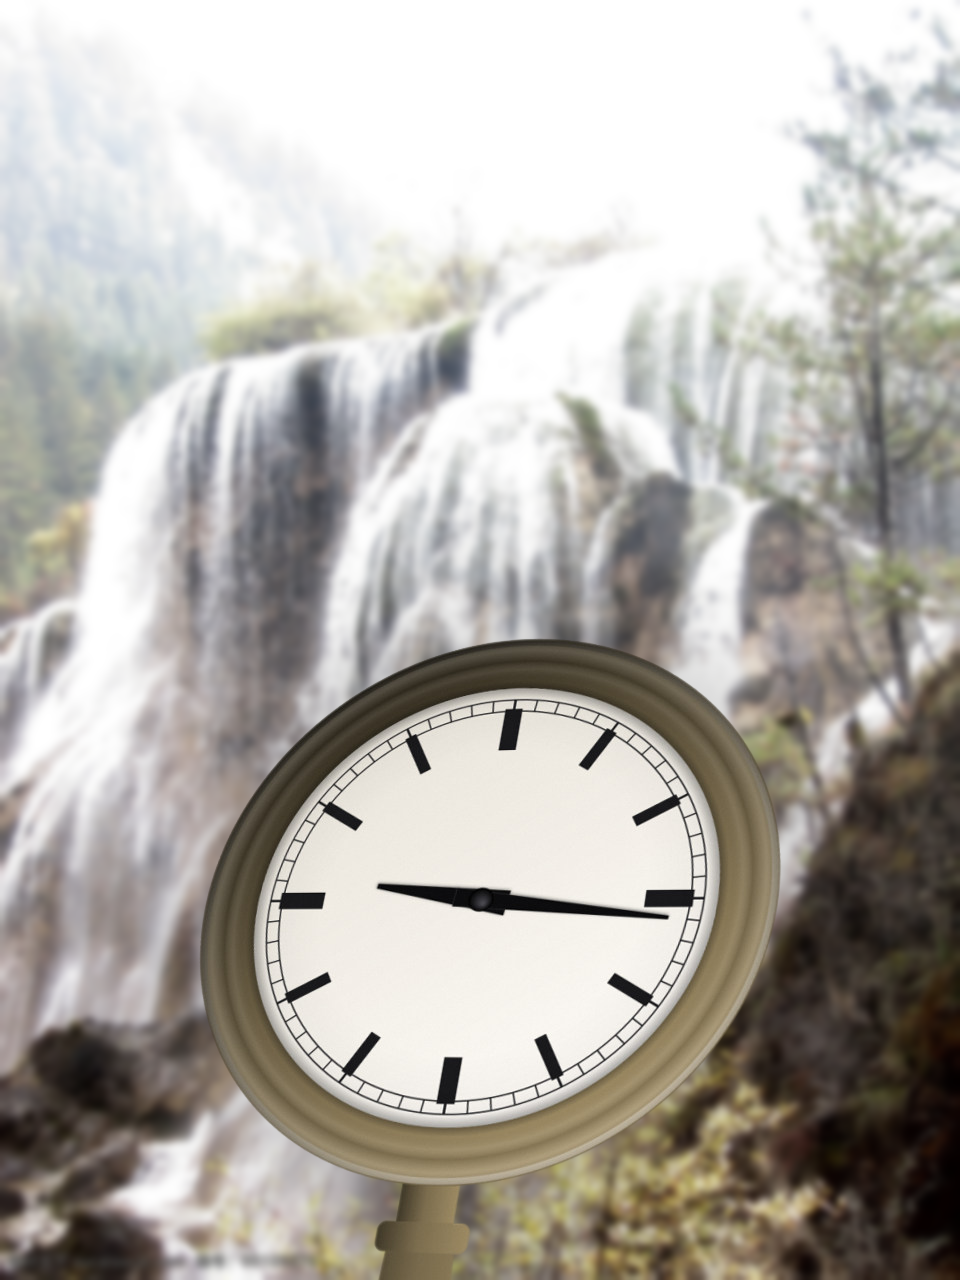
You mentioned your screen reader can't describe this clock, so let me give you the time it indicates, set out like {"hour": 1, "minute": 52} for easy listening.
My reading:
{"hour": 9, "minute": 16}
